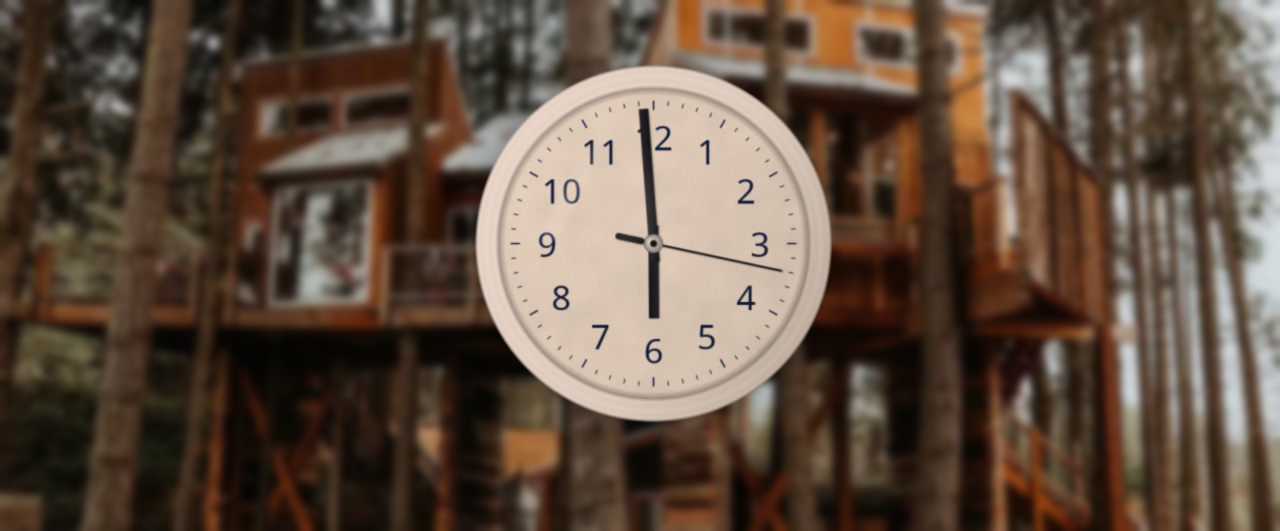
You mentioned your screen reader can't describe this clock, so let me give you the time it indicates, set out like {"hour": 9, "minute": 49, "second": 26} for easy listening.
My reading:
{"hour": 5, "minute": 59, "second": 17}
